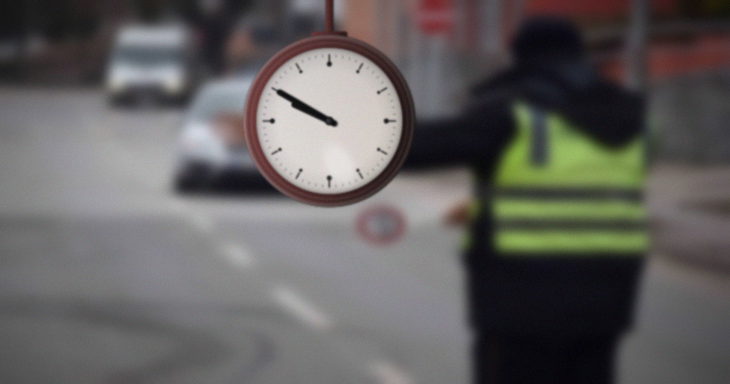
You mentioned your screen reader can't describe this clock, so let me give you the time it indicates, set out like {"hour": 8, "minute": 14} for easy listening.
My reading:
{"hour": 9, "minute": 50}
